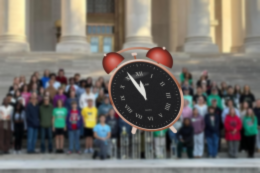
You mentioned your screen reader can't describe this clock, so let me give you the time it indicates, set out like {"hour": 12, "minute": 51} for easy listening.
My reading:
{"hour": 11, "minute": 56}
